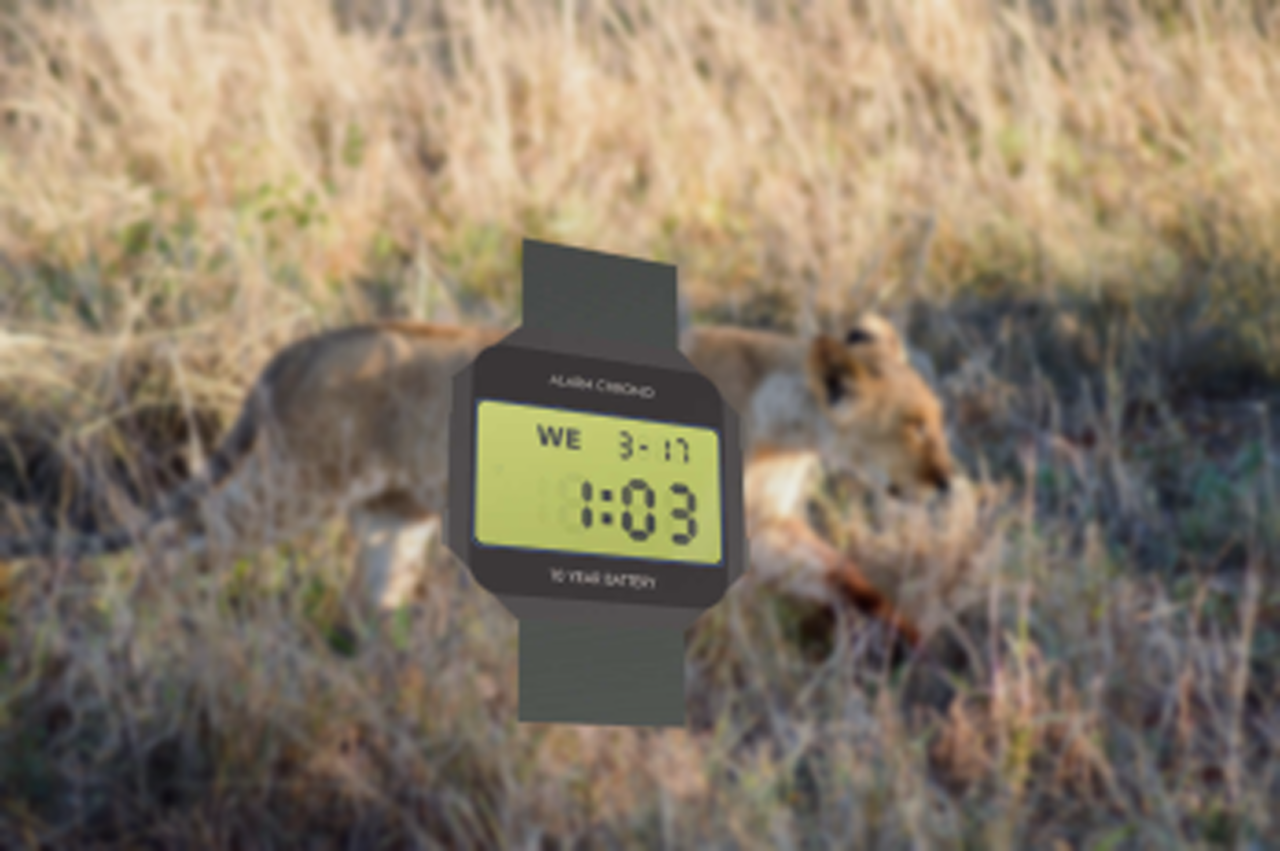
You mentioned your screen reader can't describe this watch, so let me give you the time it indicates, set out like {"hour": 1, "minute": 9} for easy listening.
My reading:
{"hour": 1, "minute": 3}
